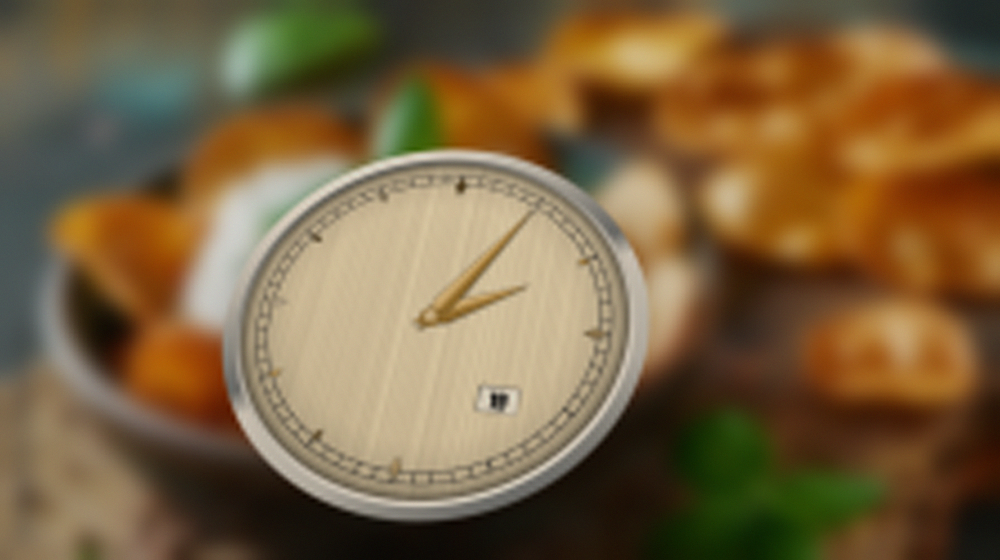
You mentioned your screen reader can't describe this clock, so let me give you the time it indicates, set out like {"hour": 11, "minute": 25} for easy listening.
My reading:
{"hour": 2, "minute": 5}
